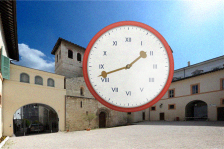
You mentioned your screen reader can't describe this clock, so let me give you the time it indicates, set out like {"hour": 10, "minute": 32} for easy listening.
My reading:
{"hour": 1, "minute": 42}
